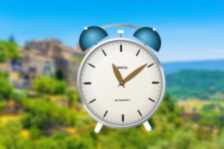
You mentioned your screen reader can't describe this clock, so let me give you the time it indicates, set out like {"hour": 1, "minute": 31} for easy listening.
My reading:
{"hour": 11, "minute": 9}
